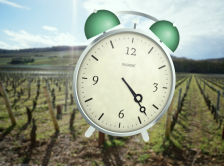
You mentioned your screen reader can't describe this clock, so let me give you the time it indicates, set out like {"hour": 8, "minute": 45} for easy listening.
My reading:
{"hour": 4, "minute": 23}
